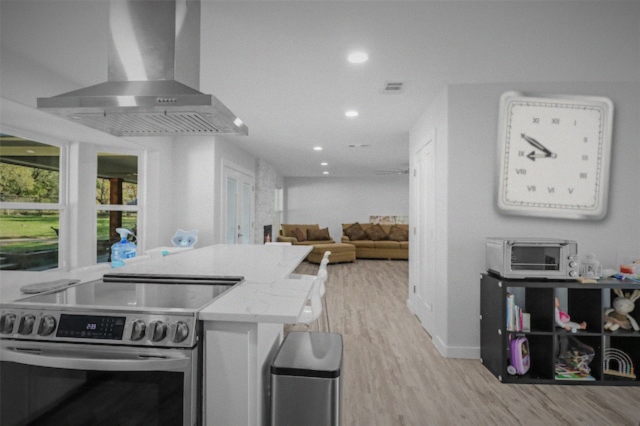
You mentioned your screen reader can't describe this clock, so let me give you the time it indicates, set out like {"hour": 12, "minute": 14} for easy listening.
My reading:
{"hour": 8, "minute": 50}
